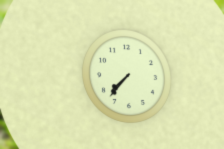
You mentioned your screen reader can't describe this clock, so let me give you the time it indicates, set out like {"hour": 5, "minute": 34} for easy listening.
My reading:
{"hour": 7, "minute": 37}
